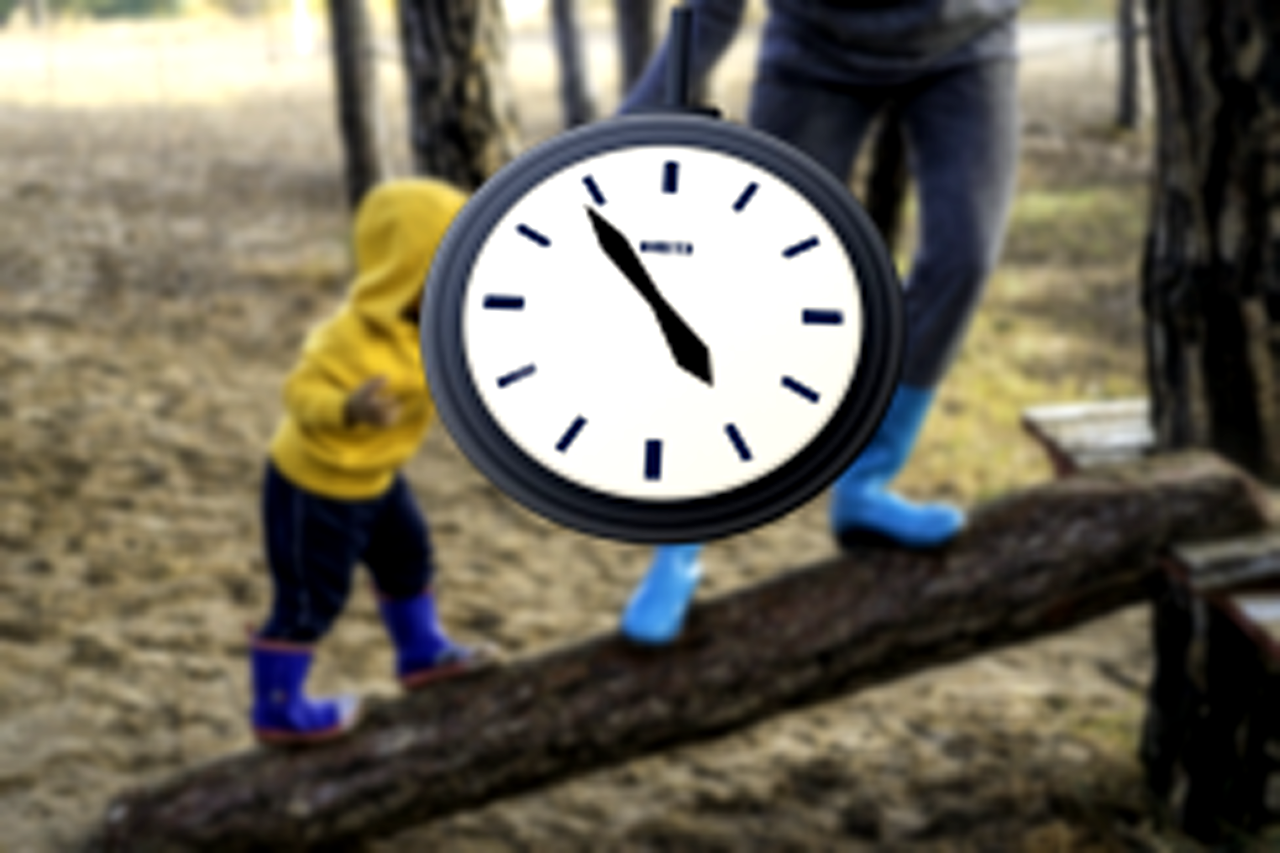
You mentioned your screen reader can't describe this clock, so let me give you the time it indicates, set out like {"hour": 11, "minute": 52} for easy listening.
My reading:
{"hour": 4, "minute": 54}
